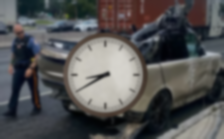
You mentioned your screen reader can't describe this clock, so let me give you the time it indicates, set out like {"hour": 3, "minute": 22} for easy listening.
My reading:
{"hour": 8, "minute": 40}
